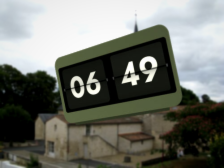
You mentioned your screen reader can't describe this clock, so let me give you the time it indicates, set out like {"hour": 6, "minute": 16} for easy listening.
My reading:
{"hour": 6, "minute": 49}
